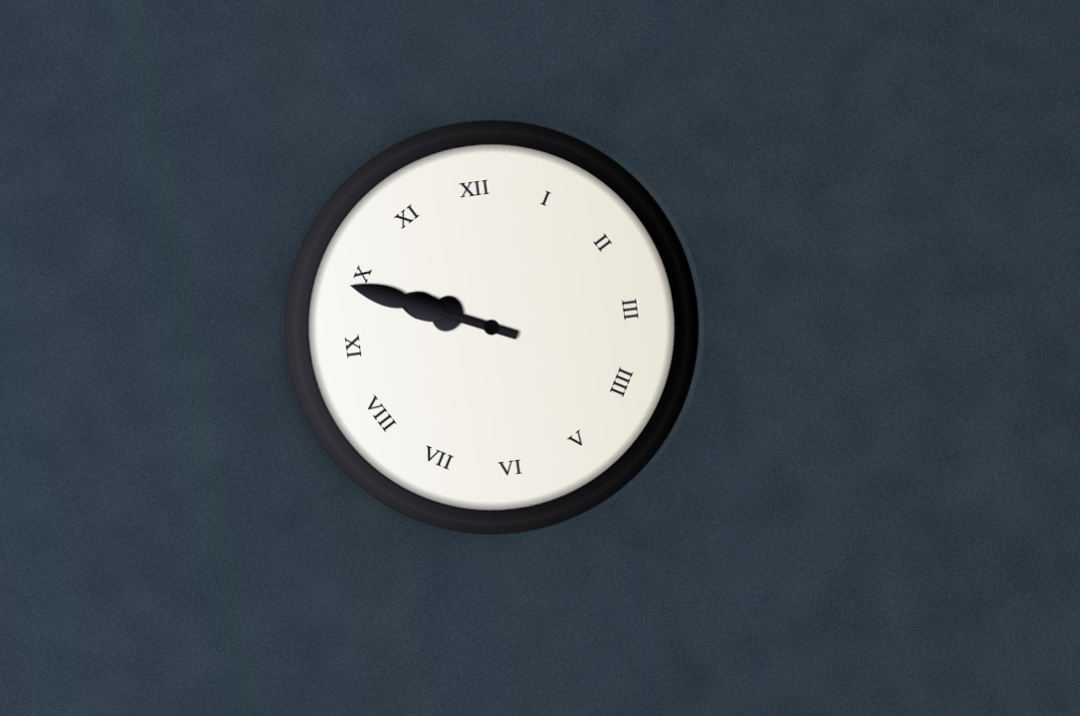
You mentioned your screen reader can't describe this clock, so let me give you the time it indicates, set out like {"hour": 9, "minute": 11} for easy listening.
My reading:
{"hour": 9, "minute": 49}
